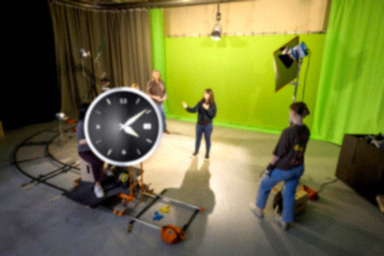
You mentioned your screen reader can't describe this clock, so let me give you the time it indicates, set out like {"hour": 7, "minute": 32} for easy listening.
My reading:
{"hour": 4, "minute": 9}
